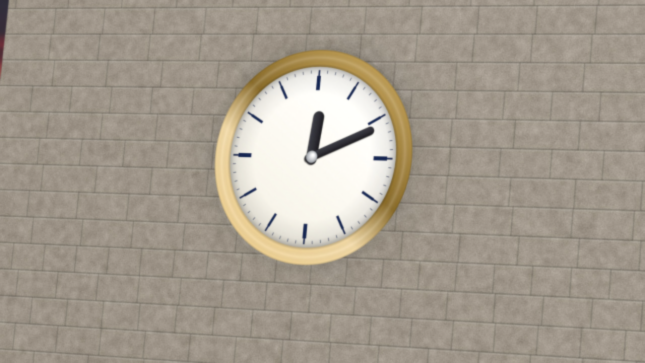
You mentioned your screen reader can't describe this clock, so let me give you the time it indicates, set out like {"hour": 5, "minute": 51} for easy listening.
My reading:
{"hour": 12, "minute": 11}
